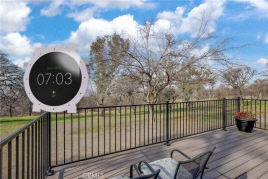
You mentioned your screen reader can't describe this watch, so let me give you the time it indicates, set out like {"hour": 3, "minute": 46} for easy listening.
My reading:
{"hour": 7, "minute": 3}
